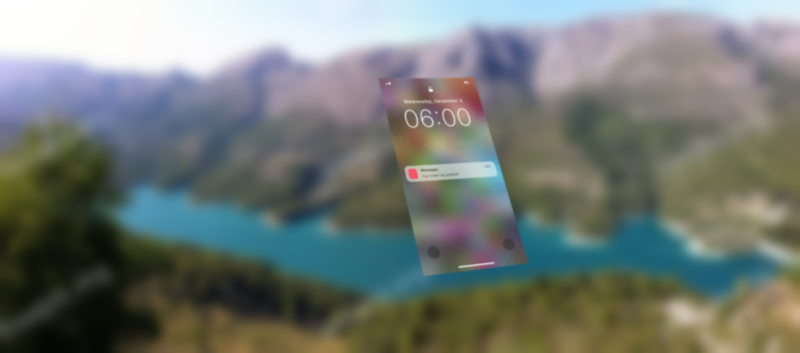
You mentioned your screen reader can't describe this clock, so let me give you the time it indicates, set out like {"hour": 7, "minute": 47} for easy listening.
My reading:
{"hour": 6, "minute": 0}
